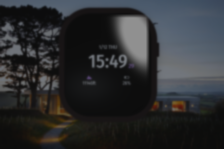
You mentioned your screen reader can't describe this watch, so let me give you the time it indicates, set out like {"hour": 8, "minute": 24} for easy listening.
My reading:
{"hour": 15, "minute": 49}
